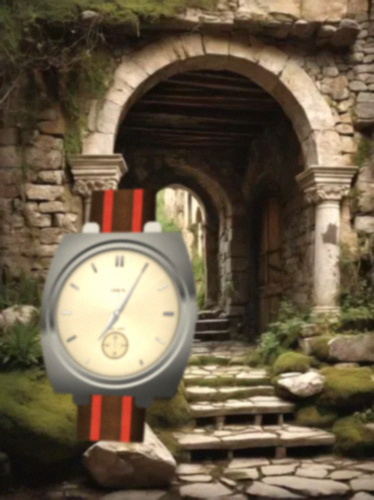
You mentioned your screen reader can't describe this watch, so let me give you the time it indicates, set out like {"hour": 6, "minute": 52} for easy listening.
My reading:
{"hour": 7, "minute": 5}
